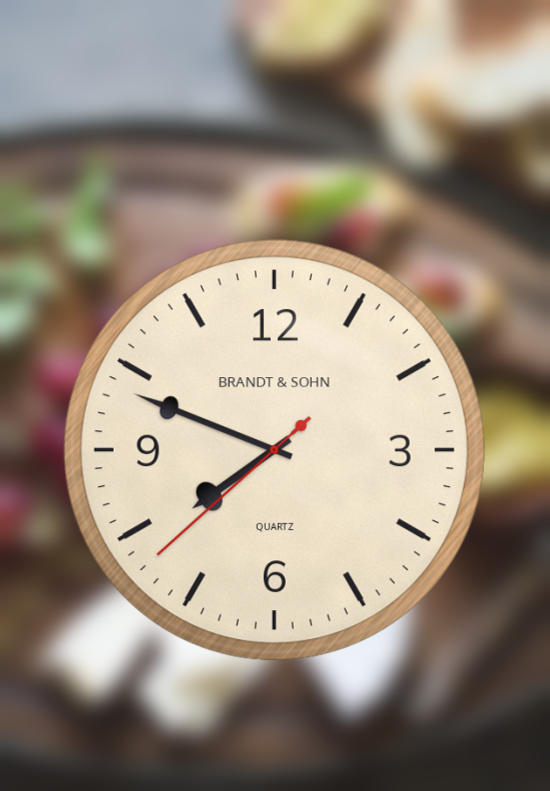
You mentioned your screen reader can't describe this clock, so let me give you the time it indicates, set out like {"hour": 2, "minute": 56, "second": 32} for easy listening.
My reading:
{"hour": 7, "minute": 48, "second": 38}
